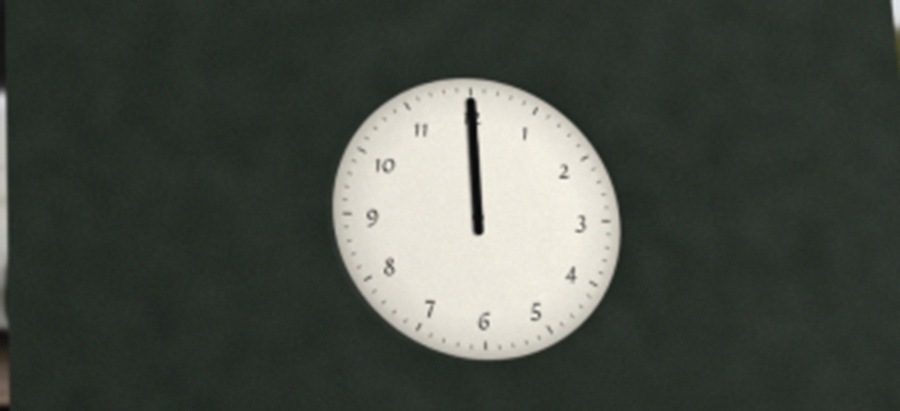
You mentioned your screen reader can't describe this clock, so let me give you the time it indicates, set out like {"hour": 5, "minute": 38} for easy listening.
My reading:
{"hour": 12, "minute": 0}
